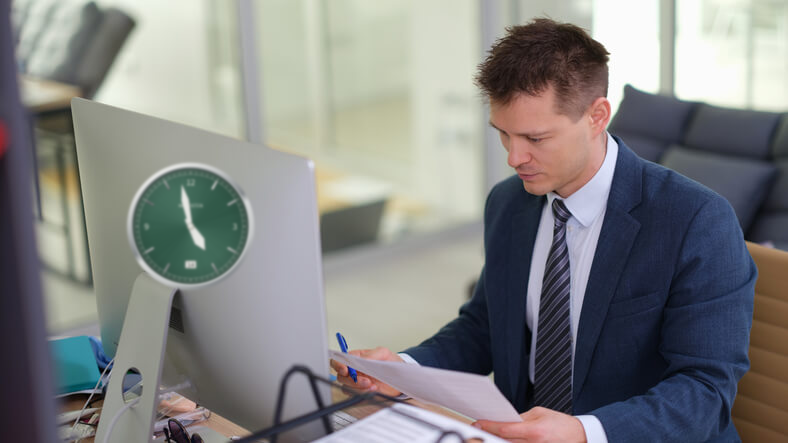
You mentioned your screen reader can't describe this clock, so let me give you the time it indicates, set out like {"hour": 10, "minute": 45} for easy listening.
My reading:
{"hour": 4, "minute": 58}
